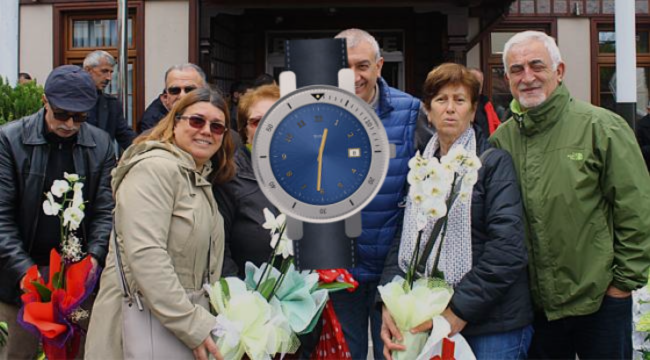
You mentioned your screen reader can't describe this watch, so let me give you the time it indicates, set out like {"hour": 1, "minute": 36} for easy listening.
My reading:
{"hour": 12, "minute": 31}
